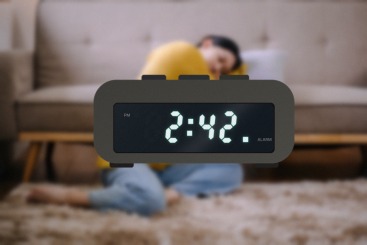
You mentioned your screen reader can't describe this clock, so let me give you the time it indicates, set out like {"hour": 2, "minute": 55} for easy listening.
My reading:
{"hour": 2, "minute": 42}
